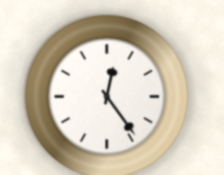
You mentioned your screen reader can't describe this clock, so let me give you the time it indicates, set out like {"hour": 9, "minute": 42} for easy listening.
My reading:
{"hour": 12, "minute": 24}
